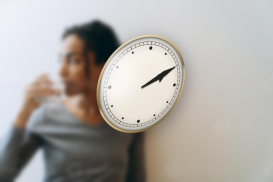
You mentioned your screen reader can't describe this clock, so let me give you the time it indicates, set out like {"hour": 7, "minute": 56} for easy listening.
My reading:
{"hour": 2, "minute": 10}
